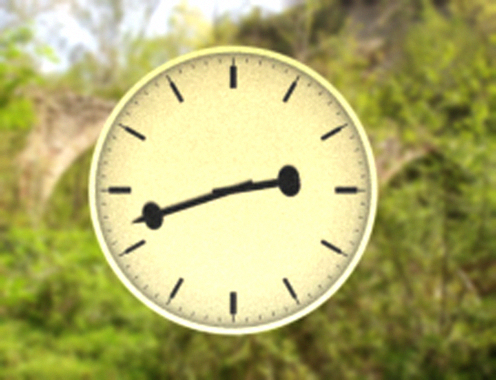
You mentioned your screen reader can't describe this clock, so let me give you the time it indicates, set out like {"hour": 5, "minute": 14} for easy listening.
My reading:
{"hour": 2, "minute": 42}
